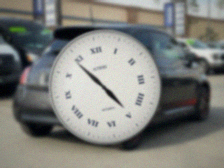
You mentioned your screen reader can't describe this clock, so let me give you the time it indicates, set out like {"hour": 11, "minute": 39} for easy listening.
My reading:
{"hour": 4, "minute": 54}
